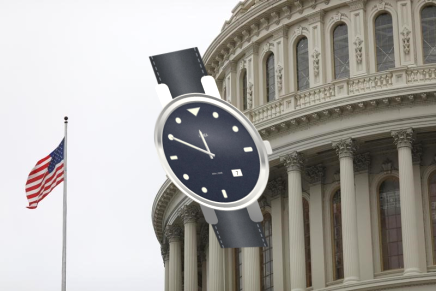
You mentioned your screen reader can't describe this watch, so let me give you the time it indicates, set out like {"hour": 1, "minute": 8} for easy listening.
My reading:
{"hour": 11, "minute": 50}
